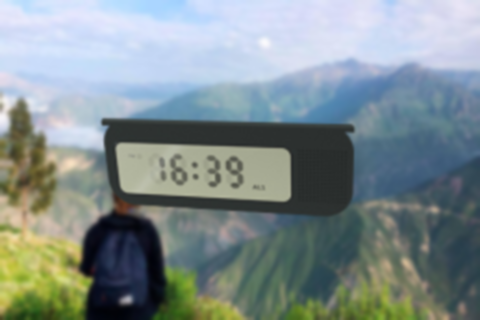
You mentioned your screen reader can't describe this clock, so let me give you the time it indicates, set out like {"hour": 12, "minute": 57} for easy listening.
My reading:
{"hour": 16, "minute": 39}
